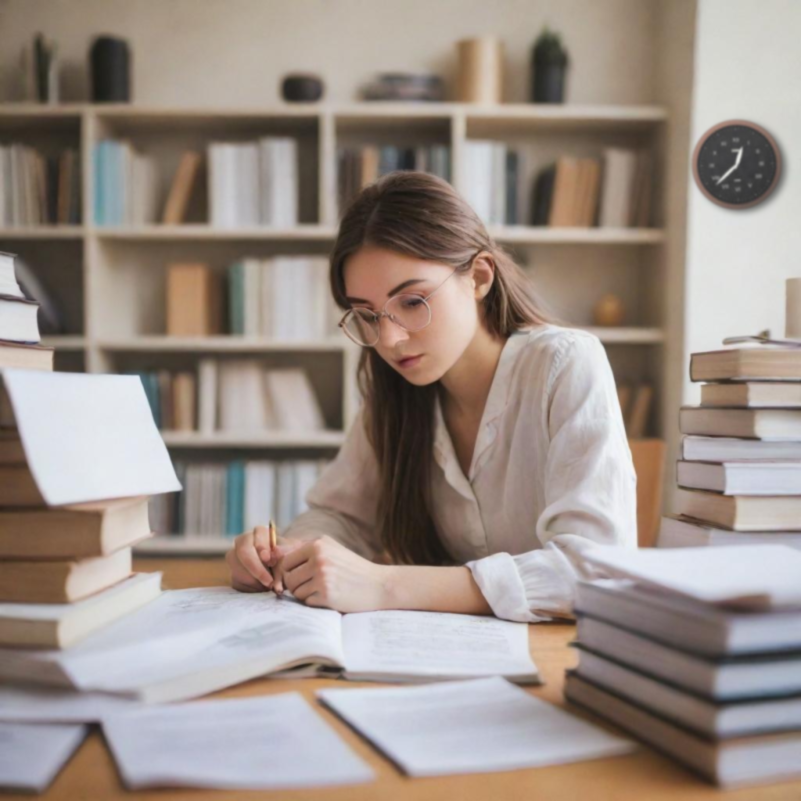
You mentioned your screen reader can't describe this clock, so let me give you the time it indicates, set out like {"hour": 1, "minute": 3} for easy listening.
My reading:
{"hour": 12, "minute": 38}
